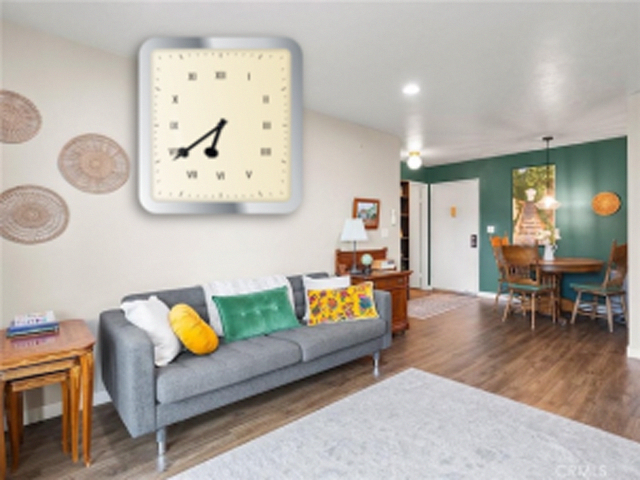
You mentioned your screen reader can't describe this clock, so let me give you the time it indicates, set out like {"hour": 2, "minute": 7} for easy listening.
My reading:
{"hour": 6, "minute": 39}
